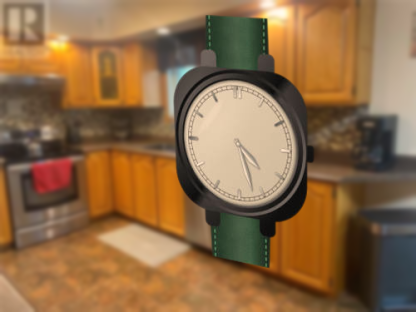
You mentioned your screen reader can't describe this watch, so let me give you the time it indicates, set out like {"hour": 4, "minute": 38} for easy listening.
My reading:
{"hour": 4, "minute": 27}
